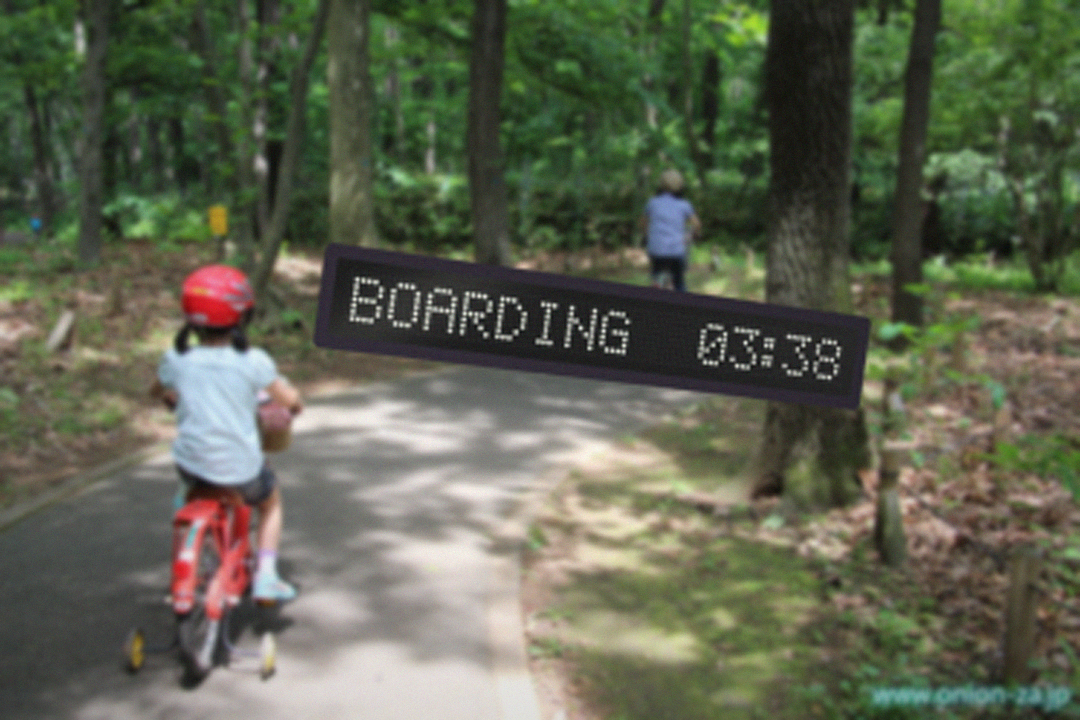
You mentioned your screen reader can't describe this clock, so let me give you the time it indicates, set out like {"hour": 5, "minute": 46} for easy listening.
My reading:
{"hour": 3, "minute": 38}
